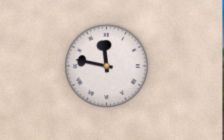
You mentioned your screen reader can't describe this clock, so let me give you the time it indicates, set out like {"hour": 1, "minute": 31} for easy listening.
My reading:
{"hour": 11, "minute": 47}
